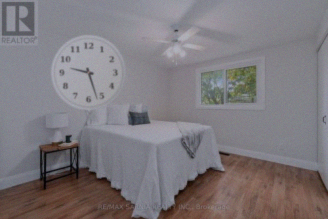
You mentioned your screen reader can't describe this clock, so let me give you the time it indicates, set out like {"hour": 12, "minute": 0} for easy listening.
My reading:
{"hour": 9, "minute": 27}
